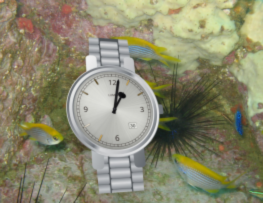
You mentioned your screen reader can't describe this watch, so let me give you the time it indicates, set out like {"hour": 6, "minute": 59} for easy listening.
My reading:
{"hour": 1, "minute": 2}
